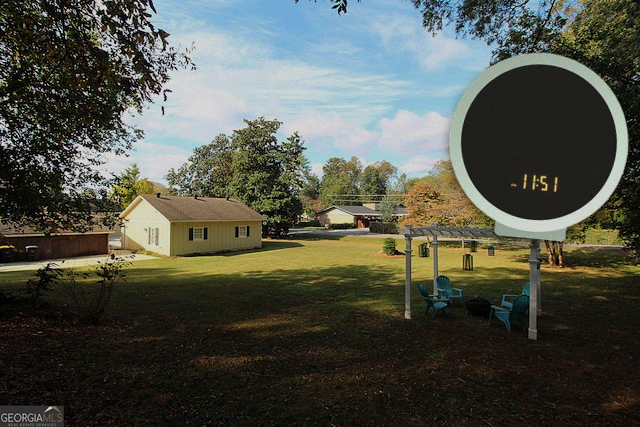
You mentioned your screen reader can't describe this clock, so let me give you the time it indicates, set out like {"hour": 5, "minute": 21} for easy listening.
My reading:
{"hour": 11, "minute": 51}
